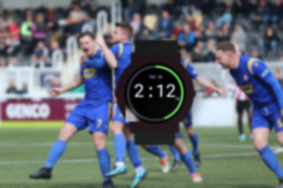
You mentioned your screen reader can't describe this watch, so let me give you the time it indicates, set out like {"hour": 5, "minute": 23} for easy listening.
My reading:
{"hour": 2, "minute": 12}
